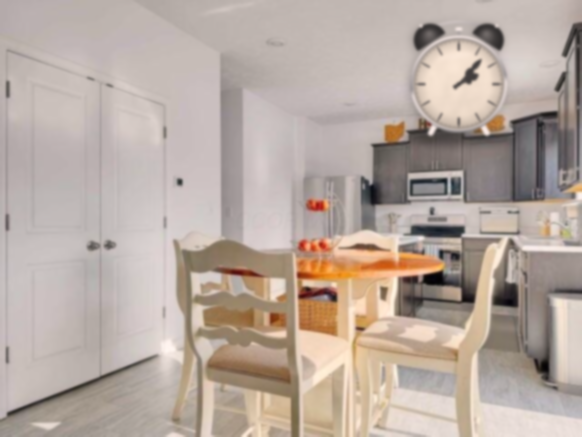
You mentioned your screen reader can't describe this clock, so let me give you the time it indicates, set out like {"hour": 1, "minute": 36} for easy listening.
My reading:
{"hour": 2, "minute": 7}
